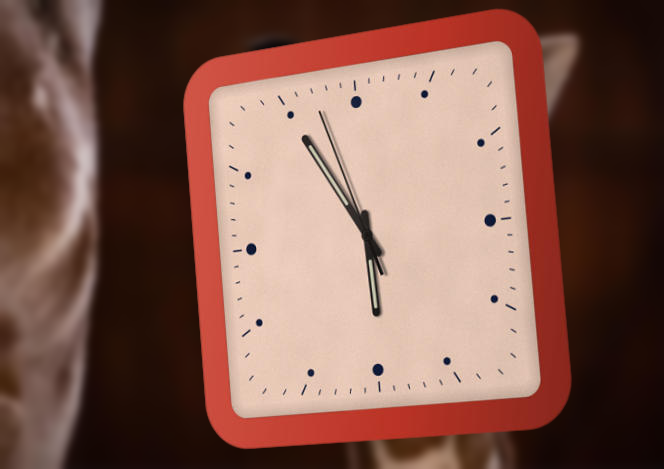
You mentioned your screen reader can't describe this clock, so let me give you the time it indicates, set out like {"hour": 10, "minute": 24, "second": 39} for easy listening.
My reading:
{"hour": 5, "minute": 54, "second": 57}
